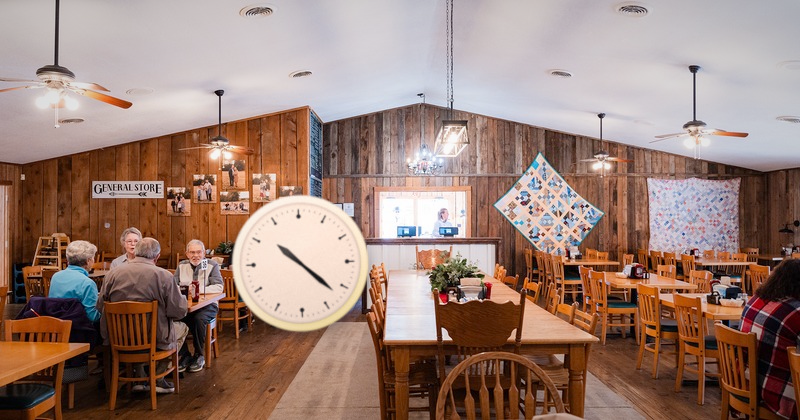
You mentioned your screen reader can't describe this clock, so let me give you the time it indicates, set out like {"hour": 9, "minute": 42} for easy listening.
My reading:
{"hour": 10, "minute": 22}
